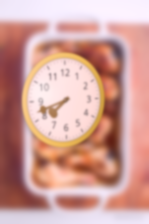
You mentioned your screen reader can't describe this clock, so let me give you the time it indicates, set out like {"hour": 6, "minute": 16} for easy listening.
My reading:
{"hour": 7, "minute": 42}
